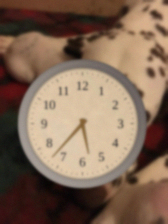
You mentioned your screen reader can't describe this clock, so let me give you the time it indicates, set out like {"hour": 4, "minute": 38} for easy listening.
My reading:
{"hour": 5, "minute": 37}
